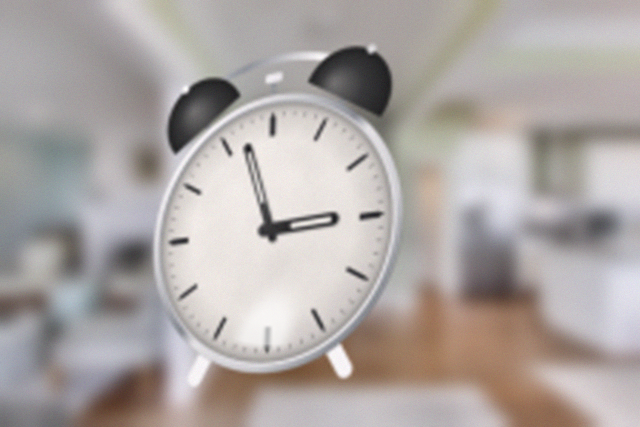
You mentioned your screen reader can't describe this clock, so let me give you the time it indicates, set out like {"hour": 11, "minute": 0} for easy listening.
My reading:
{"hour": 2, "minute": 57}
